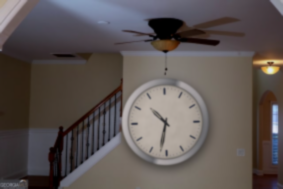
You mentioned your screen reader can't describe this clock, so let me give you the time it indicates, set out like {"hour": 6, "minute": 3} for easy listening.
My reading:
{"hour": 10, "minute": 32}
